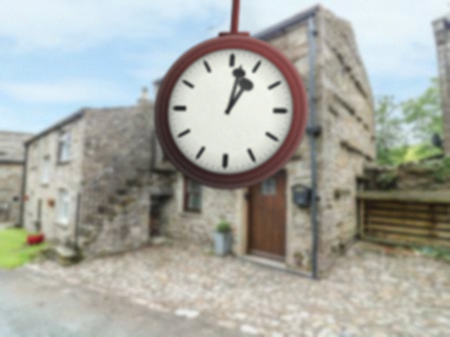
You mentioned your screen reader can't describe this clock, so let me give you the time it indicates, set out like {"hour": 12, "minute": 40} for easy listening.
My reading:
{"hour": 1, "minute": 2}
